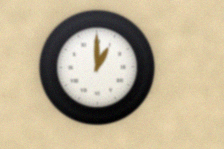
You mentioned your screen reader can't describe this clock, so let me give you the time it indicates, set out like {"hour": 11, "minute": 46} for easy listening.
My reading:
{"hour": 1, "minute": 0}
